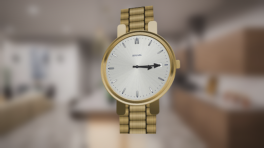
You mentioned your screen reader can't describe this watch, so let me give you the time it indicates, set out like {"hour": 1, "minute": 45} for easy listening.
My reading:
{"hour": 3, "minute": 15}
